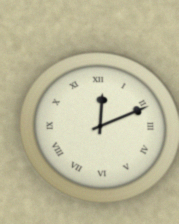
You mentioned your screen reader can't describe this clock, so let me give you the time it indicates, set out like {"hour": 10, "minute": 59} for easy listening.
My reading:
{"hour": 12, "minute": 11}
